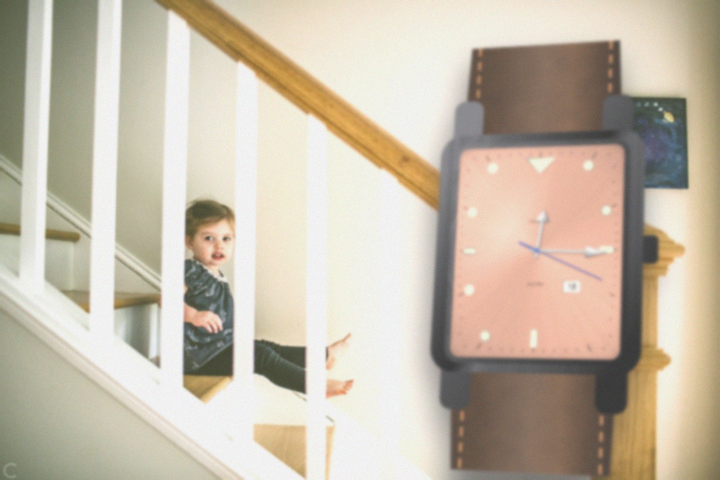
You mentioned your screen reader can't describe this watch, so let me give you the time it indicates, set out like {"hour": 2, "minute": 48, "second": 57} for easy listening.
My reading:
{"hour": 12, "minute": 15, "second": 19}
